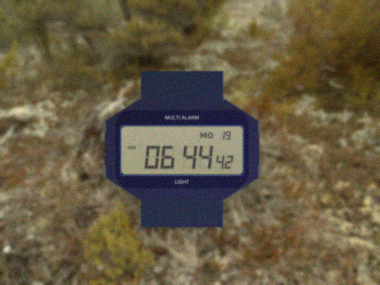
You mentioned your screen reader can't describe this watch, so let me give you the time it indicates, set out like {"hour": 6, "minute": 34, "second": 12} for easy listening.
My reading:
{"hour": 6, "minute": 44, "second": 42}
